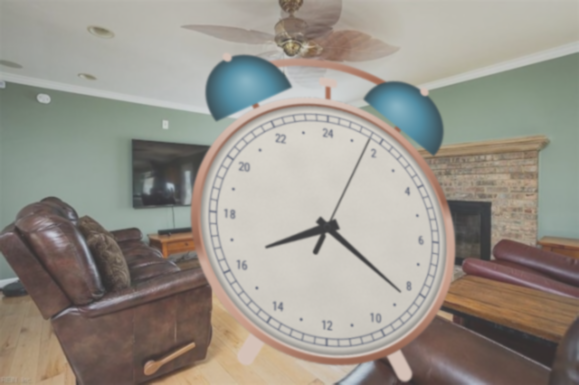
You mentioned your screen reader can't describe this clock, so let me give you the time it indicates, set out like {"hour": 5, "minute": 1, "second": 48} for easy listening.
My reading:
{"hour": 16, "minute": 21, "second": 4}
